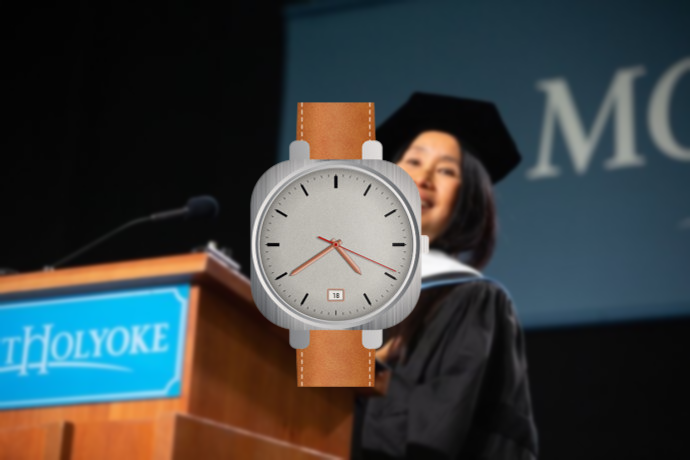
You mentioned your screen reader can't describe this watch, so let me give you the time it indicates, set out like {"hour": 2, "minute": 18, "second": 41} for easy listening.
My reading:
{"hour": 4, "minute": 39, "second": 19}
